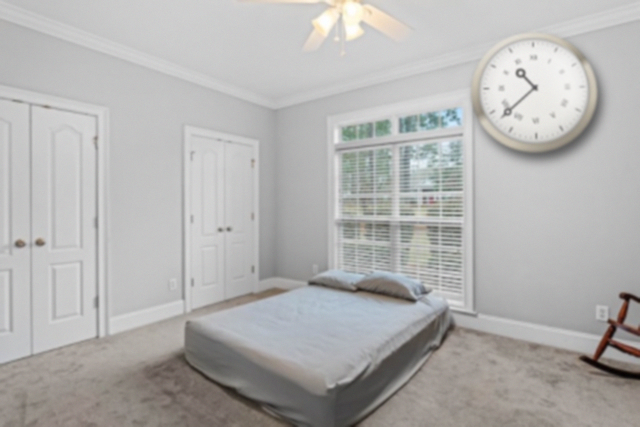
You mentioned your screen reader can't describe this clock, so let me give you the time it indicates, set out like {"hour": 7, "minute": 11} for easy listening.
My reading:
{"hour": 10, "minute": 38}
